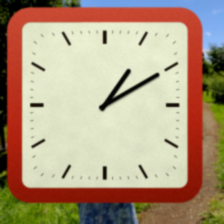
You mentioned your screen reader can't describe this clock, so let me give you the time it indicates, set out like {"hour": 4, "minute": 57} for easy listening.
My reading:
{"hour": 1, "minute": 10}
